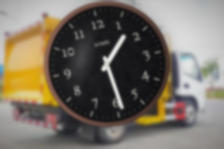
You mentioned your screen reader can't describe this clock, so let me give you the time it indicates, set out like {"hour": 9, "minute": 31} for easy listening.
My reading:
{"hour": 1, "minute": 29}
